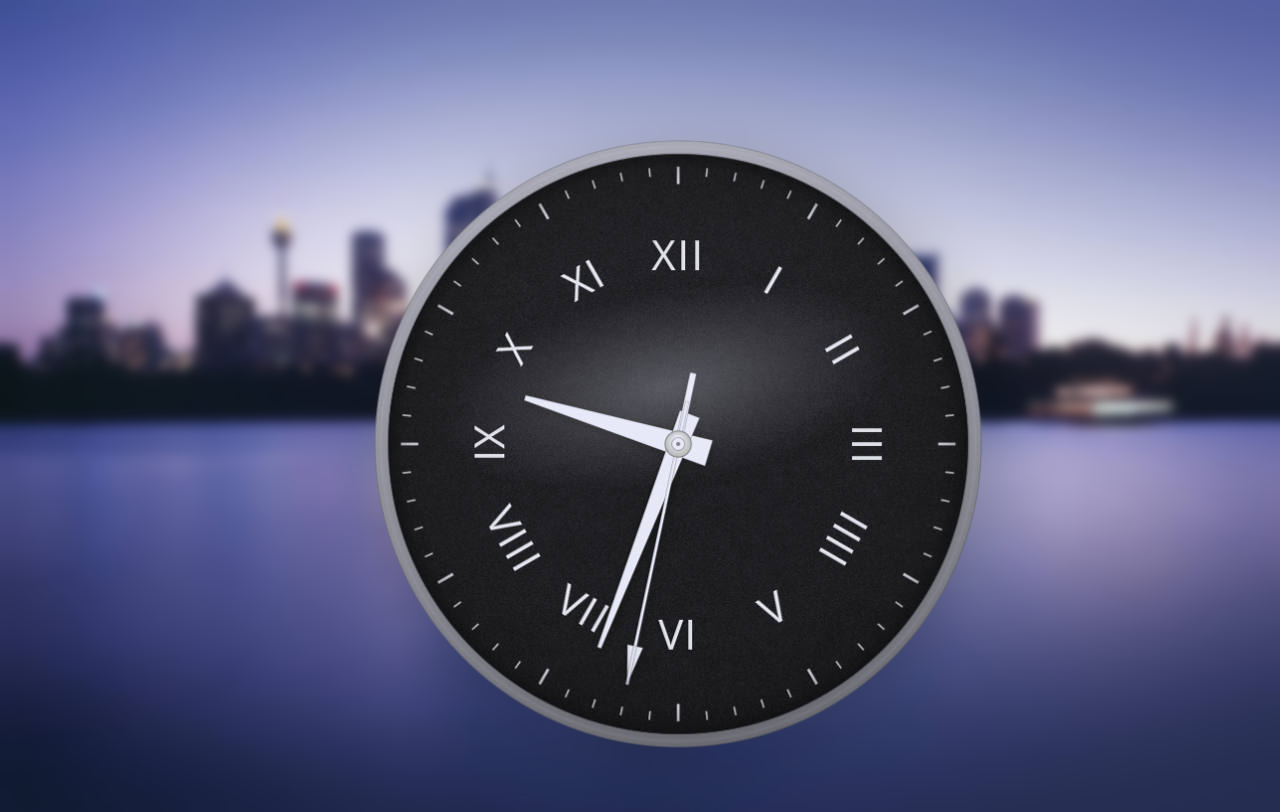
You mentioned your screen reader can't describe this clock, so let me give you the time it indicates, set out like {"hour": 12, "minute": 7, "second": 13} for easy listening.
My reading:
{"hour": 9, "minute": 33, "second": 32}
